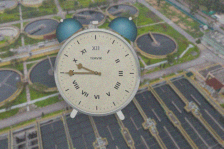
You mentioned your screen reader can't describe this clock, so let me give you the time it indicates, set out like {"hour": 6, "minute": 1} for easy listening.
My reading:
{"hour": 9, "minute": 45}
